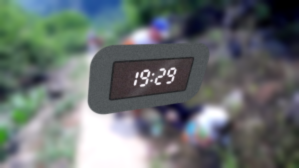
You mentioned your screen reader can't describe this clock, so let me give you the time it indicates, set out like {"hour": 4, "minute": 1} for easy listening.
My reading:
{"hour": 19, "minute": 29}
